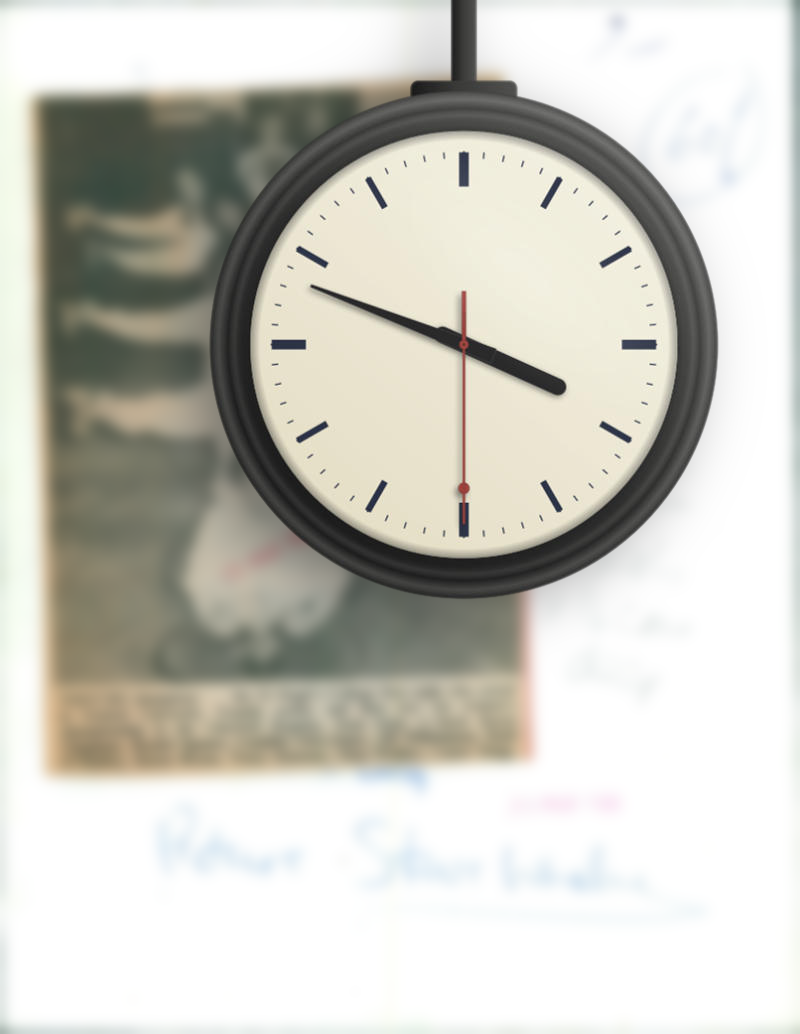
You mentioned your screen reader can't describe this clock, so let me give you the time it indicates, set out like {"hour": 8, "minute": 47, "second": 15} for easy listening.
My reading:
{"hour": 3, "minute": 48, "second": 30}
